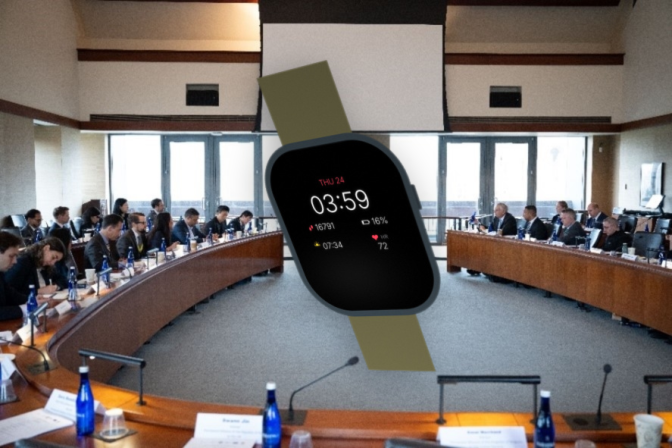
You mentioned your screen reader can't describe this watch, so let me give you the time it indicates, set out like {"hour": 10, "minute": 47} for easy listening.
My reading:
{"hour": 3, "minute": 59}
